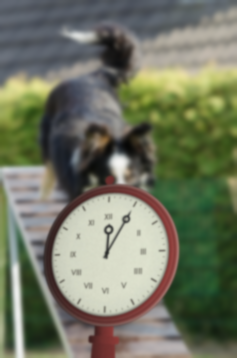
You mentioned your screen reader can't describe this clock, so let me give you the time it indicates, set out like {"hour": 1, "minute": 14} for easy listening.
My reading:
{"hour": 12, "minute": 5}
